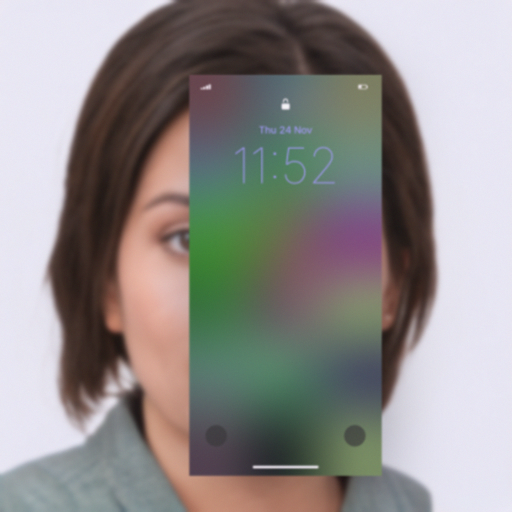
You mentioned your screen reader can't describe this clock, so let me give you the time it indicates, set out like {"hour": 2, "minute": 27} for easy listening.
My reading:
{"hour": 11, "minute": 52}
